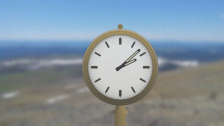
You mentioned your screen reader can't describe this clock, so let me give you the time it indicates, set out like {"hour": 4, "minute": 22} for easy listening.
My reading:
{"hour": 2, "minute": 8}
